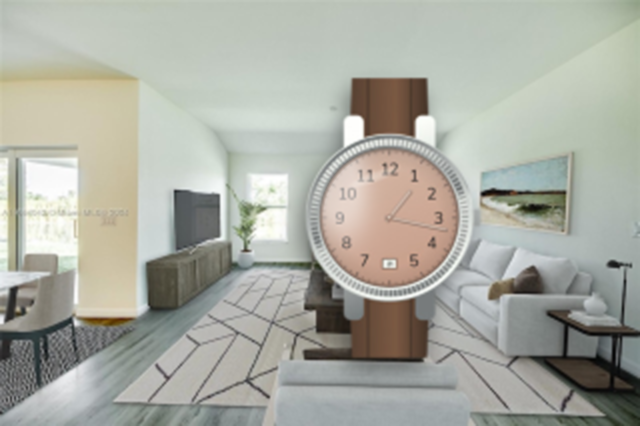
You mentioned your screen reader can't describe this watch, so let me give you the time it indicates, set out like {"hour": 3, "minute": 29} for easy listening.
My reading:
{"hour": 1, "minute": 17}
